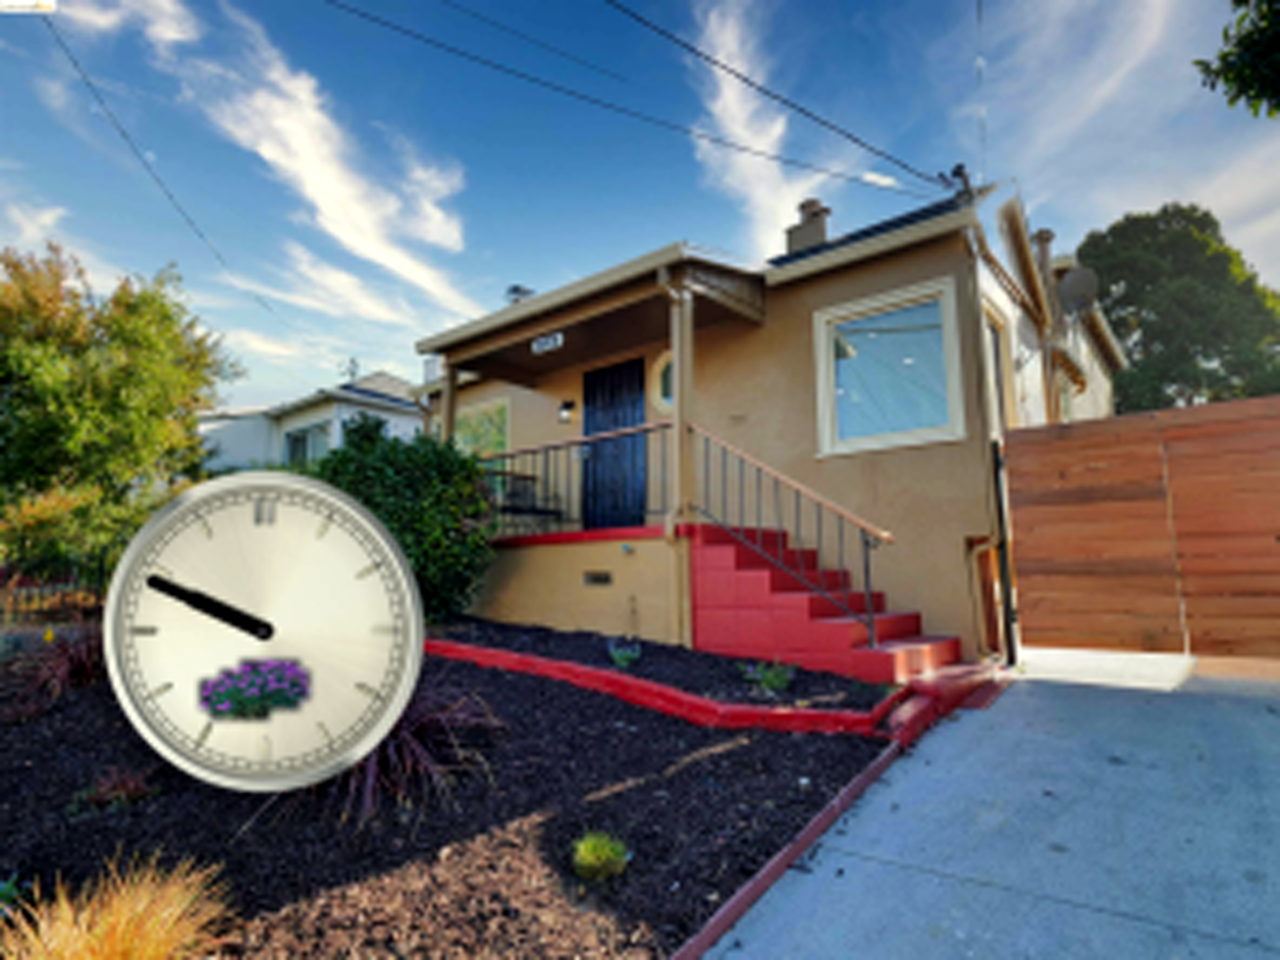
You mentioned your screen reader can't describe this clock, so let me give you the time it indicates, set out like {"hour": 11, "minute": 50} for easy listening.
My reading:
{"hour": 9, "minute": 49}
